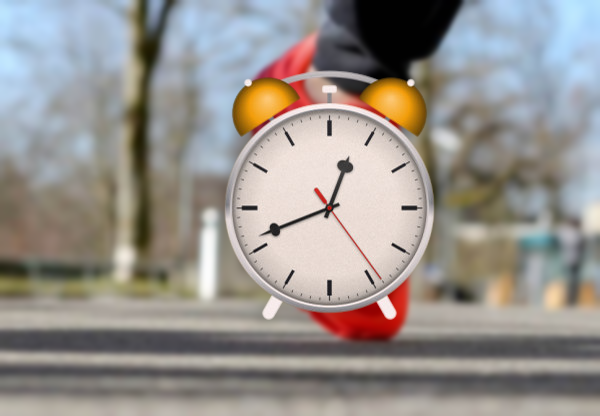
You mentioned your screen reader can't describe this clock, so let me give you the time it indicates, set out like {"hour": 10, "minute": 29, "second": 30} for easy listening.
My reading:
{"hour": 12, "minute": 41, "second": 24}
